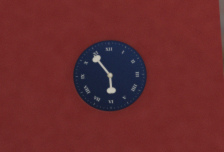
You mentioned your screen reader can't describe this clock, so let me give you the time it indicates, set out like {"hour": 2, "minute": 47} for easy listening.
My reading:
{"hour": 5, "minute": 54}
